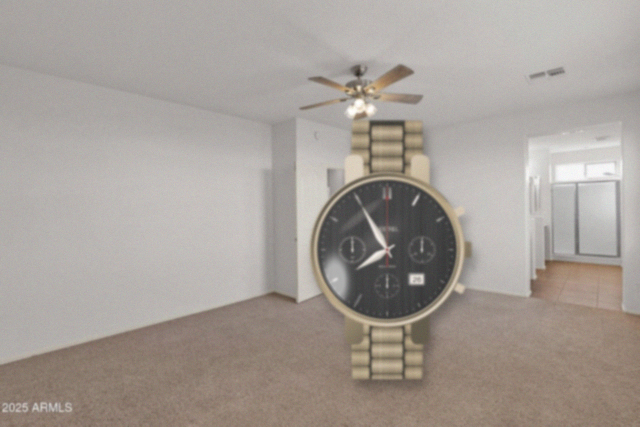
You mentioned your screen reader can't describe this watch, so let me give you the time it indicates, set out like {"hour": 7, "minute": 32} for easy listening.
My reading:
{"hour": 7, "minute": 55}
